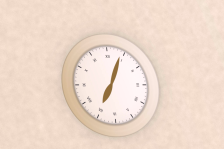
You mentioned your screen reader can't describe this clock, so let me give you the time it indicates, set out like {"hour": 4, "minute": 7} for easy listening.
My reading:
{"hour": 7, "minute": 4}
